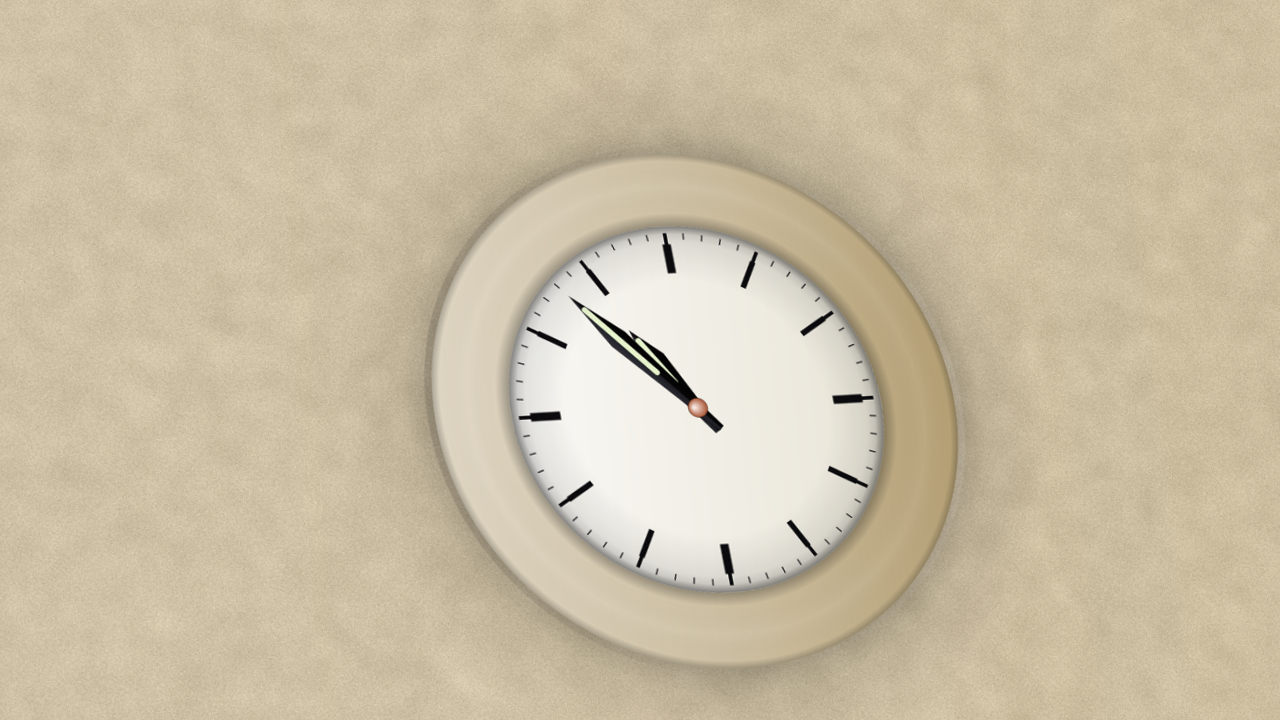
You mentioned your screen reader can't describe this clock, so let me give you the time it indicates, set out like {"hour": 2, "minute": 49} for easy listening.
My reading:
{"hour": 10, "minute": 53}
